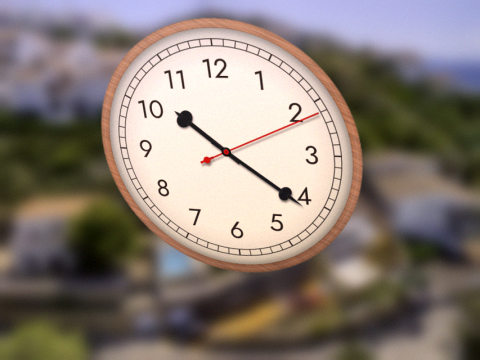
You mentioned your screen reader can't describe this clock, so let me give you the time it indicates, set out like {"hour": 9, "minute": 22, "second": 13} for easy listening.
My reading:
{"hour": 10, "minute": 21, "second": 11}
